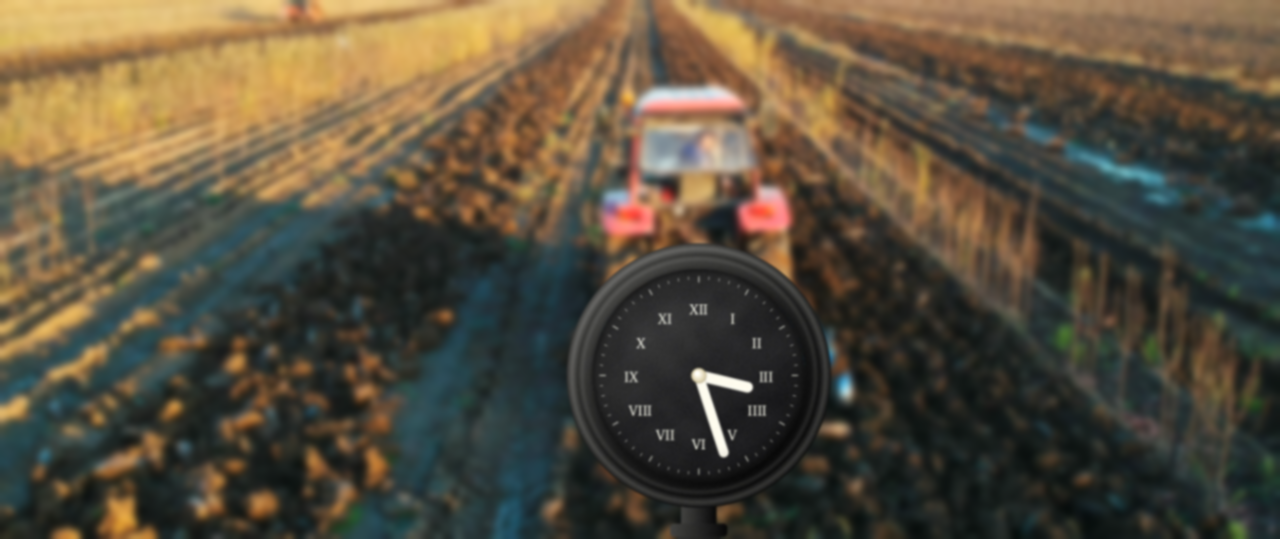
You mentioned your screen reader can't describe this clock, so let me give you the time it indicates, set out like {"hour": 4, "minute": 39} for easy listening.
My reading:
{"hour": 3, "minute": 27}
